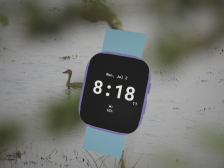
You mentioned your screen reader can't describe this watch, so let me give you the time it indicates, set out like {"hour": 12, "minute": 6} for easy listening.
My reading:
{"hour": 8, "minute": 18}
